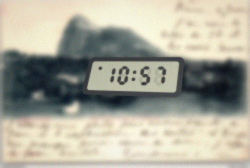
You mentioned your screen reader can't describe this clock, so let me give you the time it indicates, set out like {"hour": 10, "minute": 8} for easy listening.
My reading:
{"hour": 10, "minute": 57}
